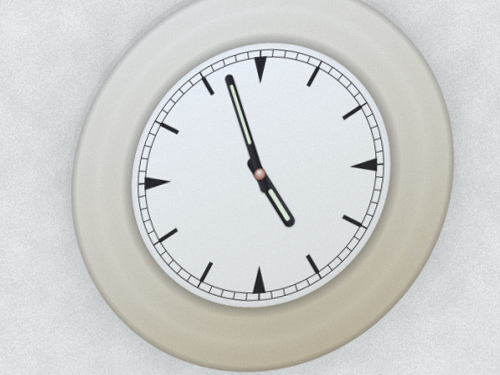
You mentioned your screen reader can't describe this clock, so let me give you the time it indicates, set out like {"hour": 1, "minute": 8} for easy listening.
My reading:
{"hour": 4, "minute": 57}
